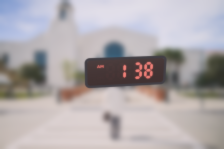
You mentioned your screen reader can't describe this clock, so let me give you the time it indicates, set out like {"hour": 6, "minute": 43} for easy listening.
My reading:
{"hour": 1, "minute": 38}
